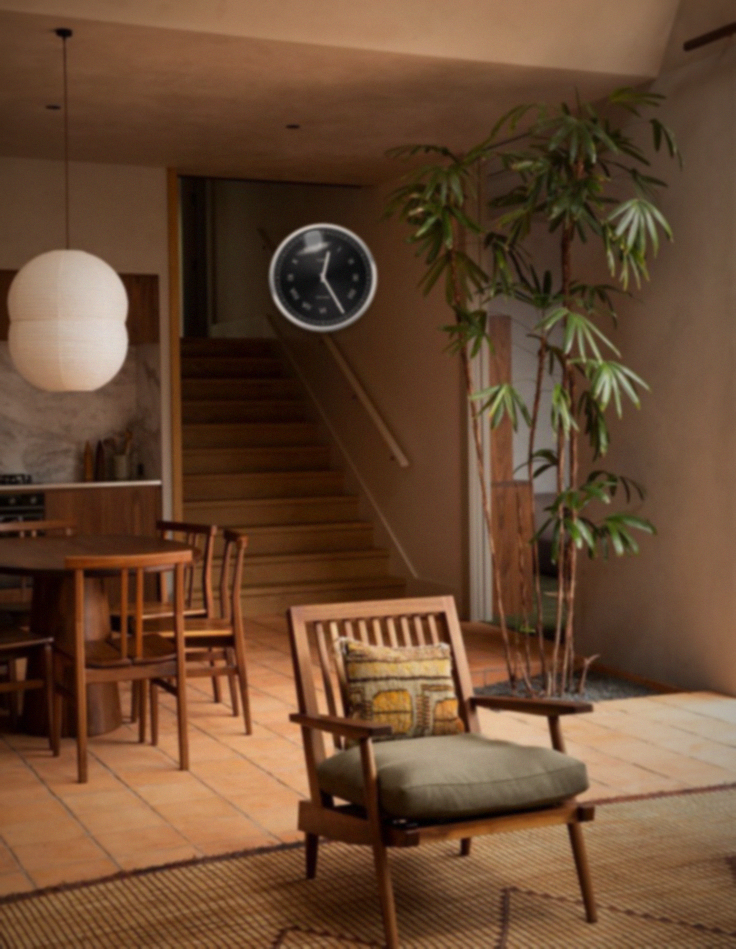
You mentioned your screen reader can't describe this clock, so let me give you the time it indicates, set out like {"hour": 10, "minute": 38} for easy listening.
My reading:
{"hour": 12, "minute": 25}
